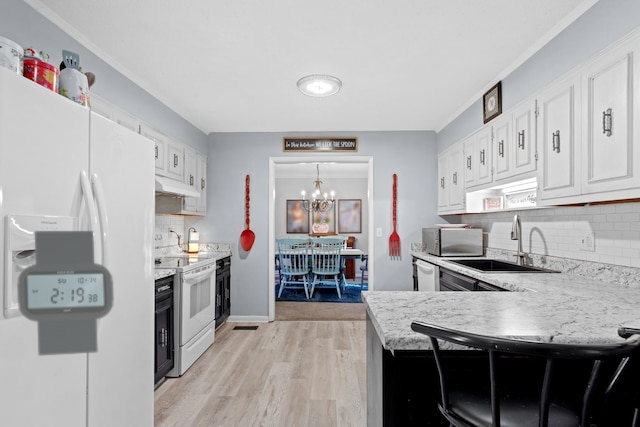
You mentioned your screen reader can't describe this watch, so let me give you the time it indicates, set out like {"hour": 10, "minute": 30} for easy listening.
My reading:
{"hour": 2, "minute": 19}
